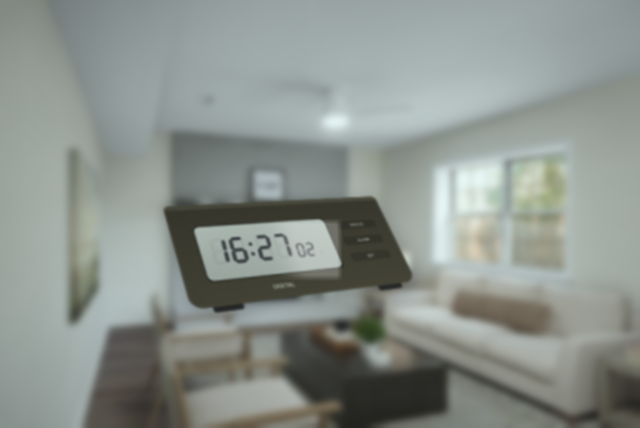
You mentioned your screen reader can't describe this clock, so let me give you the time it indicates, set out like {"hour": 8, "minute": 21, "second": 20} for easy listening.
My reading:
{"hour": 16, "minute": 27, "second": 2}
